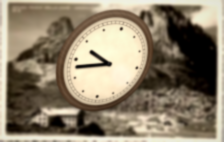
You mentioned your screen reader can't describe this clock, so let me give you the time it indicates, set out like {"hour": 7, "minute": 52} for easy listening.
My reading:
{"hour": 9, "minute": 43}
